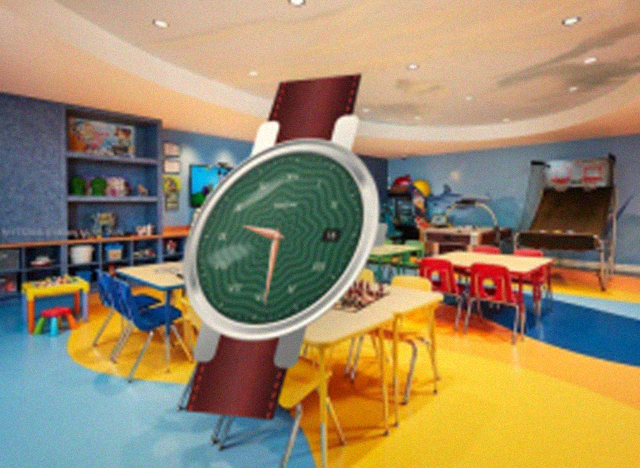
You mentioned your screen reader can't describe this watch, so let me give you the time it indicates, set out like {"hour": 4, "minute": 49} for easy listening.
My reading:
{"hour": 9, "minute": 29}
